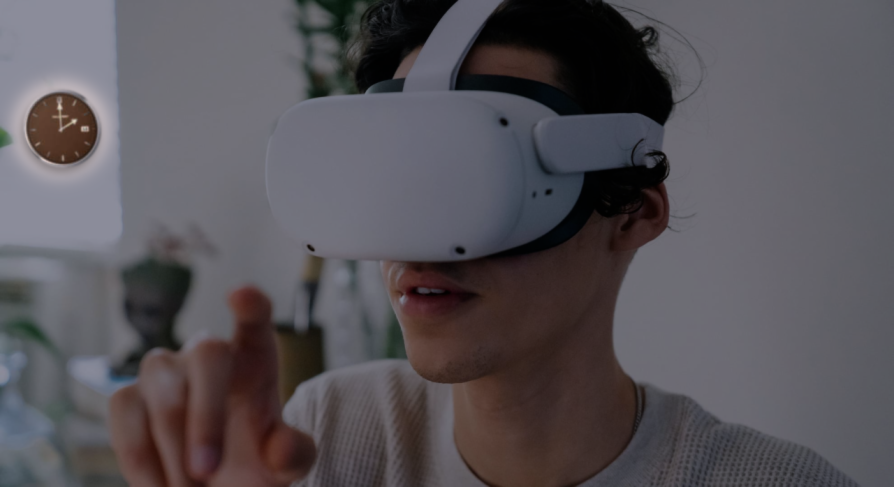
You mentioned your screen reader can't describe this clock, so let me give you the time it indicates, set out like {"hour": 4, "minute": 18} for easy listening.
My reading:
{"hour": 2, "minute": 0}
